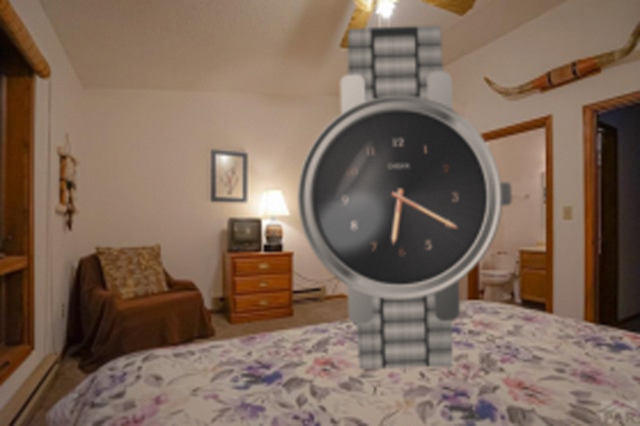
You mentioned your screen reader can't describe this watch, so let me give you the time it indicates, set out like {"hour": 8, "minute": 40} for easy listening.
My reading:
{"hour": 6, "minute": 20}
